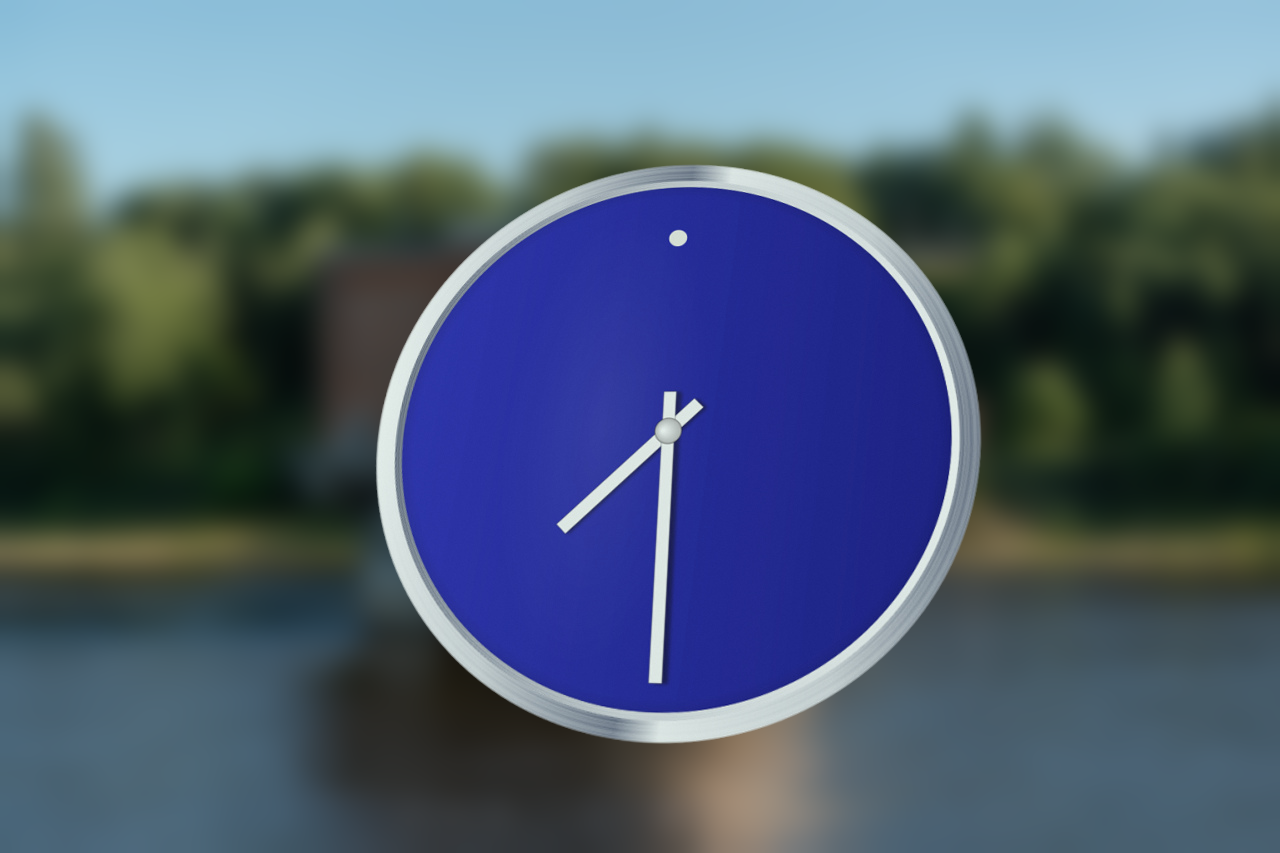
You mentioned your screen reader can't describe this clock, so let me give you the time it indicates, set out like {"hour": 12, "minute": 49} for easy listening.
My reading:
{"hour": 7, "minute": 30}
